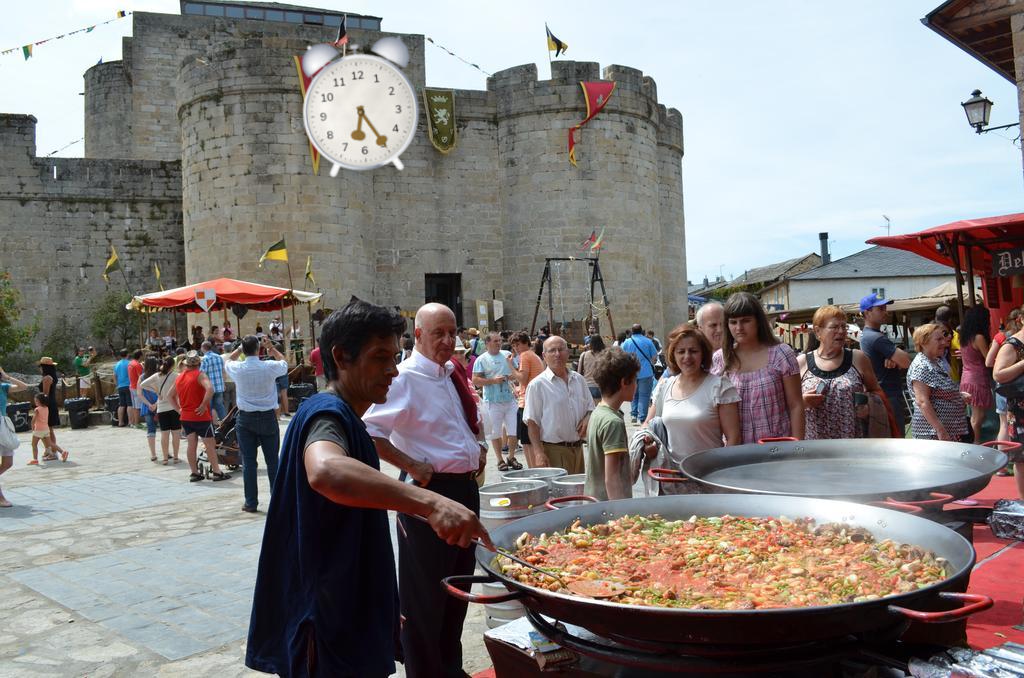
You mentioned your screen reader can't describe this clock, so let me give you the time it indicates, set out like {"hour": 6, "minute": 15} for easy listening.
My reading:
{"hour": 6, "minute": 25}
